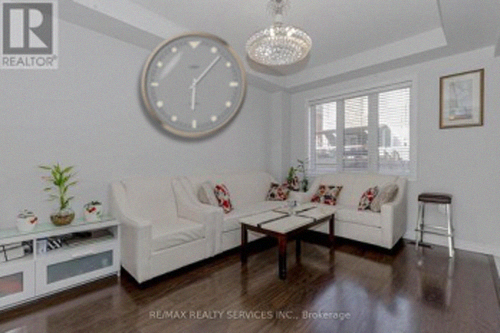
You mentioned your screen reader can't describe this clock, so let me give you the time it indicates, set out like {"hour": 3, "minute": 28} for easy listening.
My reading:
{"hour": 6, "minute": 7}
